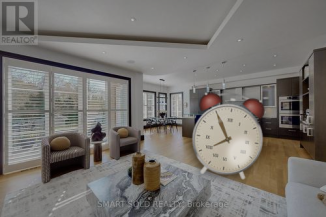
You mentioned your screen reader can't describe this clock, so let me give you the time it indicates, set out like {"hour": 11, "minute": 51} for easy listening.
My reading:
{"hour": 7, "minute": 55}
